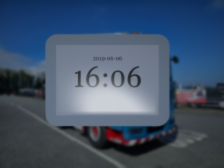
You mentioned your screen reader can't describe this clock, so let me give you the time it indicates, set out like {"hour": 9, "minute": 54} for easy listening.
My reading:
{"hour": 16, "minute": 6}
